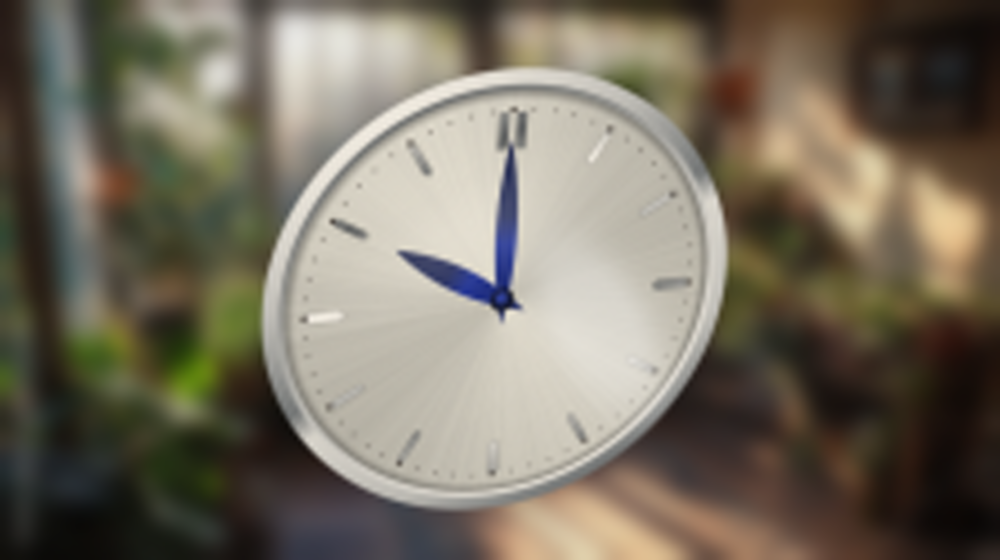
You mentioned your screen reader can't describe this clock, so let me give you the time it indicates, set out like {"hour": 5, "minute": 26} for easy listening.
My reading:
{"hour": 10, "minute": 0}
